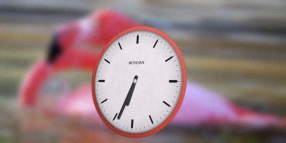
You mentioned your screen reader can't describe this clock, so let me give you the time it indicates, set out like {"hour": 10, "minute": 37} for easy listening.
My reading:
{"hour": 6, "minute": 34}
